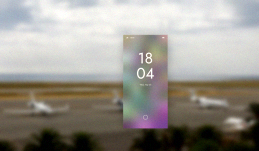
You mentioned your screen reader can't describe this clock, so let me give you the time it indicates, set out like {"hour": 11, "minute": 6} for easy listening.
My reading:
{"hour": 18, "minute": 4}
